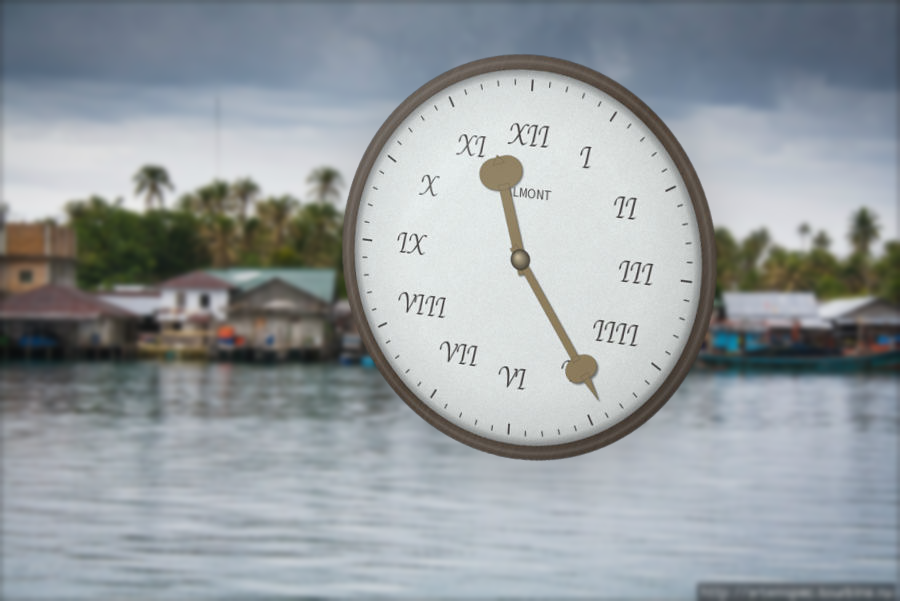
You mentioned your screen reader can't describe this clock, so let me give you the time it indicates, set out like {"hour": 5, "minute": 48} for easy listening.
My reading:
{"hour": 11, "minute": 24}
